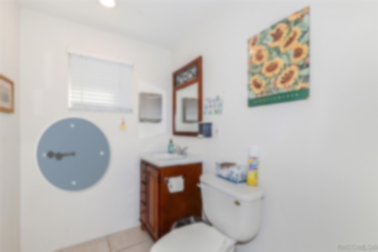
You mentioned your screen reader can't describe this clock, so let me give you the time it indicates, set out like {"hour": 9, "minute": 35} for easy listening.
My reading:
{"hour": 8, "minute": 45}
